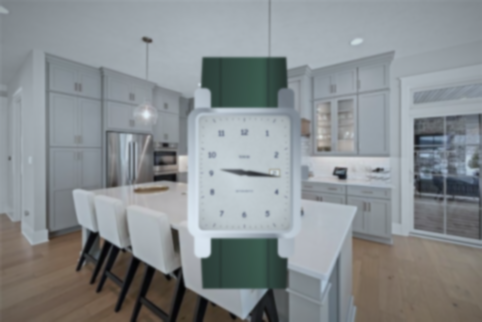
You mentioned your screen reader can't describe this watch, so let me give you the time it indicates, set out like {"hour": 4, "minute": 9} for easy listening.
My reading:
{"hour": 9, "minute": 16}
